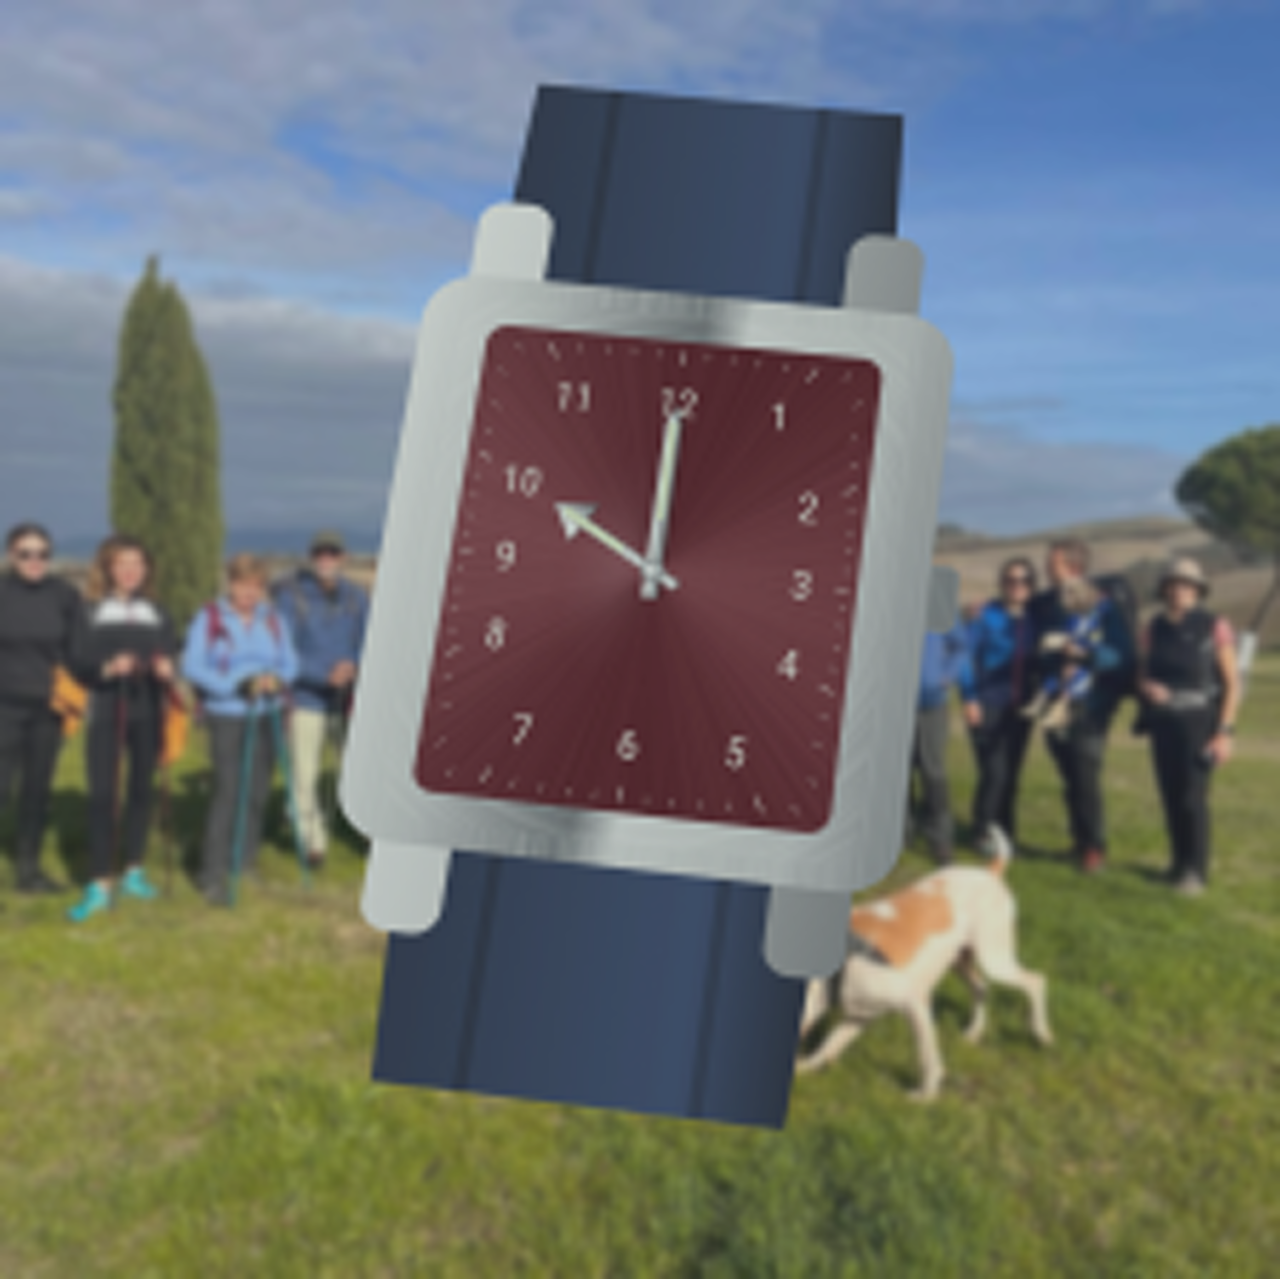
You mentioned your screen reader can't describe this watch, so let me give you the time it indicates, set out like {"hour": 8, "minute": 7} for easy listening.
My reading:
{"hour": 10, "minute": 0}
